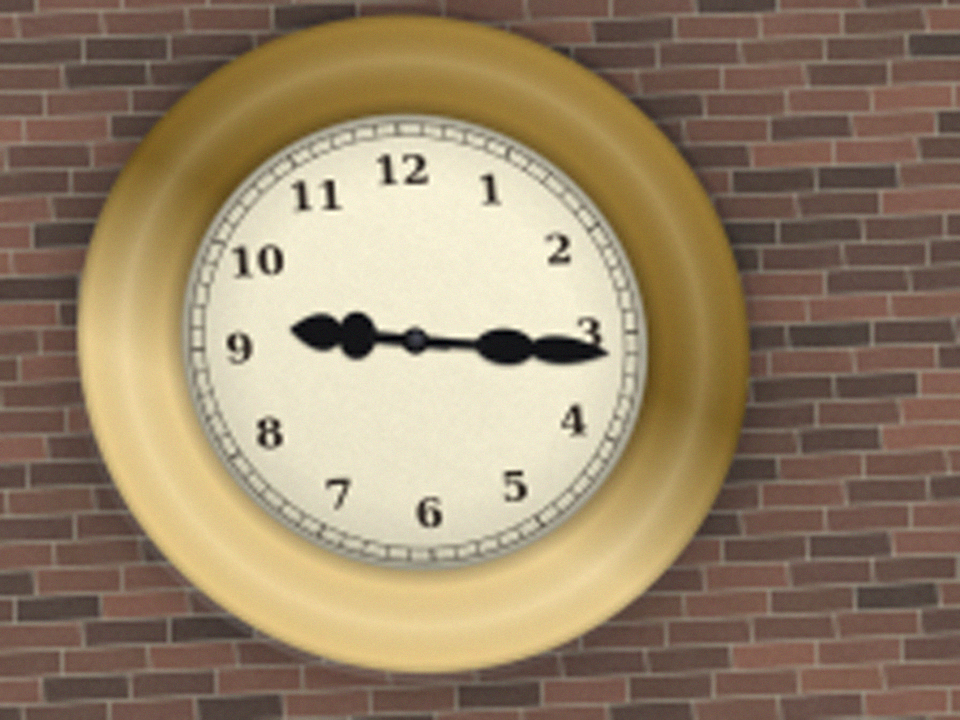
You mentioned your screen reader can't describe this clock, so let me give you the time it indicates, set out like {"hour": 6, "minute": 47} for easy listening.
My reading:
{"hour": 9, "minute": 16}
